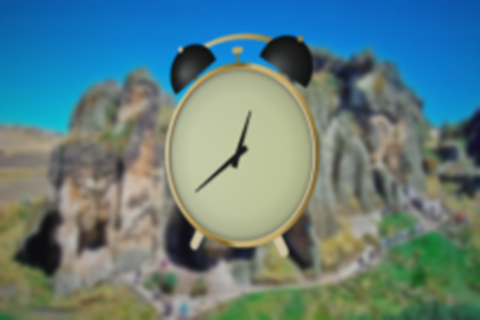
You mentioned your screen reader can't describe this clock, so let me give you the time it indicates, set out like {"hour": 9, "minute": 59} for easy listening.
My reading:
{"hour": 12, "minute": 39}
